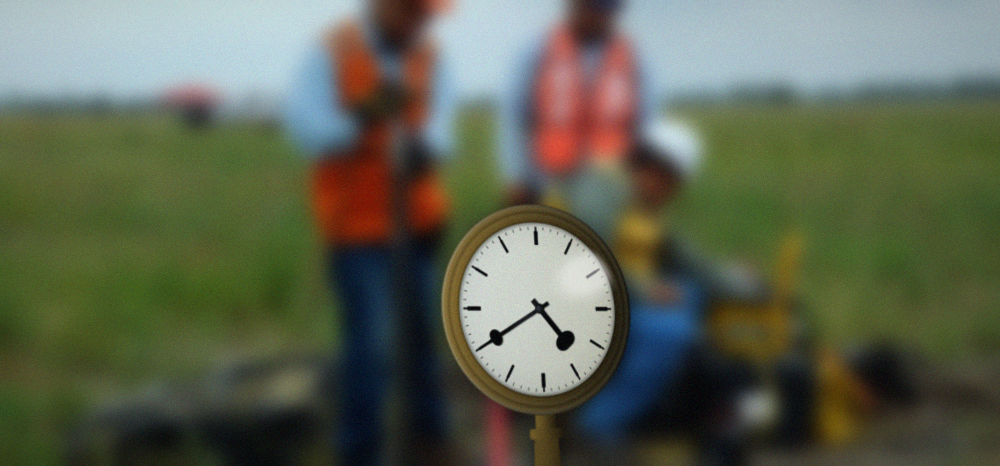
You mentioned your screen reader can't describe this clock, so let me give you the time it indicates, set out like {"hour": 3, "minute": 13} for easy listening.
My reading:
{"hour": 4, "minute": 40}
